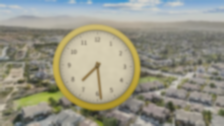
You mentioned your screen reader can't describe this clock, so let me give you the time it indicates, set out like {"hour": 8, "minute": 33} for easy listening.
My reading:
{"hour": 7, "minute": 29}
